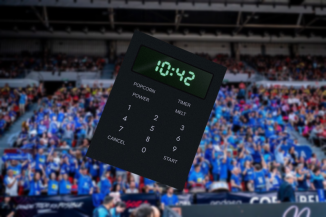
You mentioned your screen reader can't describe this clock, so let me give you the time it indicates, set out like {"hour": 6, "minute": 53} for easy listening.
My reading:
{"hour": 10, "minute": 42}
